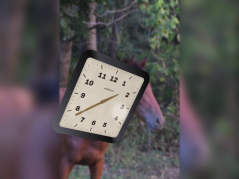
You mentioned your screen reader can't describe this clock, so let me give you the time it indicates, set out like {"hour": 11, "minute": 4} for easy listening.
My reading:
{"hour": 1, "minute": 38}
